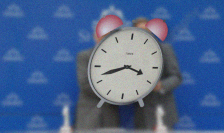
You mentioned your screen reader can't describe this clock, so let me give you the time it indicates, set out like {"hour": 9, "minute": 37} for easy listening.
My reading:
{"hour": 3, "minute": 42}
